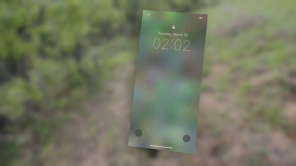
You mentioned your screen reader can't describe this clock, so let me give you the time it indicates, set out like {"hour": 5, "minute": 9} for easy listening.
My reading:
{"hour": 2, "minute": 2}
